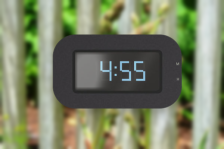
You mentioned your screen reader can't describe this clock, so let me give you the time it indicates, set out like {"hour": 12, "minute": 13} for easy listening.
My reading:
{"hour": 4, "minute": 55}
